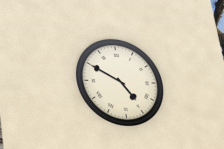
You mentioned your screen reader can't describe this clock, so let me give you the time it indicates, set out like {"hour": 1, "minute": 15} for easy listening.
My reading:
{"hour": 4, "minute": 50}
